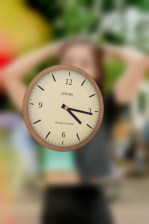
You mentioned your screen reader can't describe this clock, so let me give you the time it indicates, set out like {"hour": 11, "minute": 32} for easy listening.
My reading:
{"hour": 4, "minute": 16}
